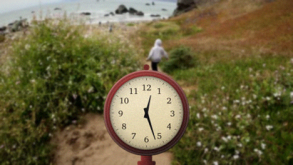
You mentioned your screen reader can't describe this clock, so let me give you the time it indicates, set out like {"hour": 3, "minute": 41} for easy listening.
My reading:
{"hour": 12, "minute": 27}
